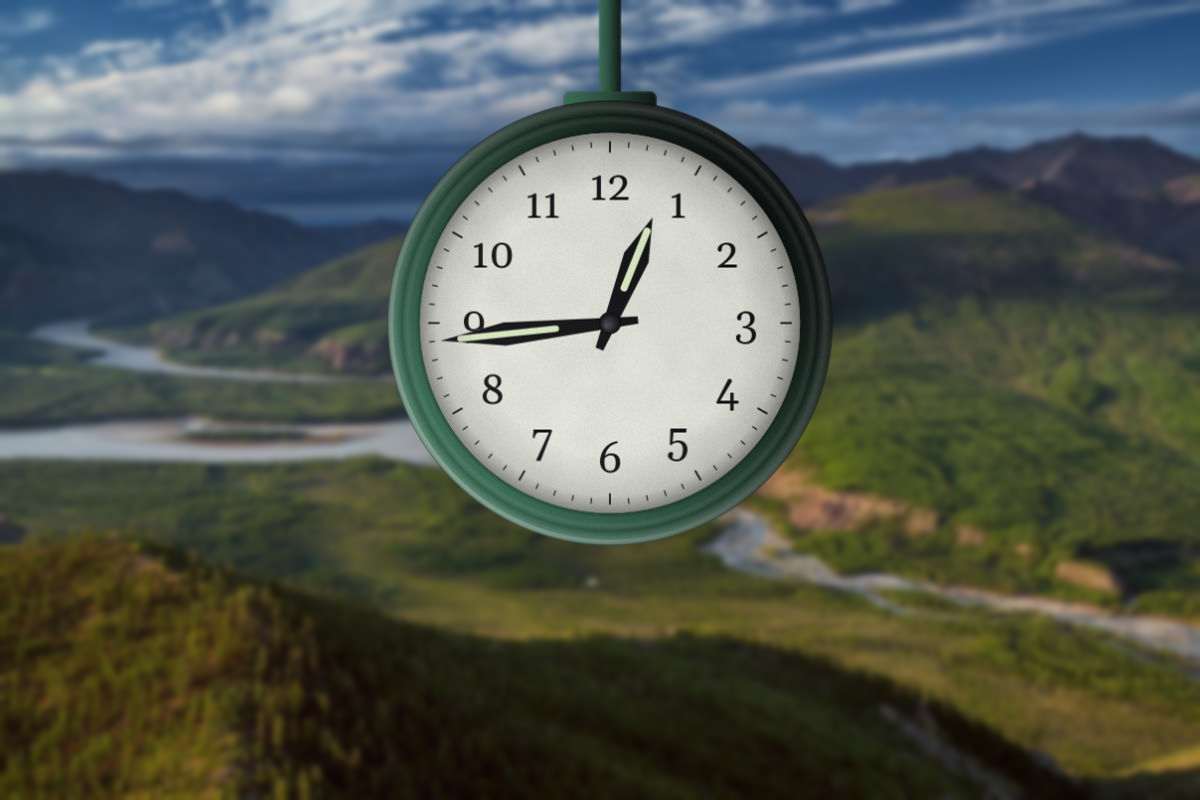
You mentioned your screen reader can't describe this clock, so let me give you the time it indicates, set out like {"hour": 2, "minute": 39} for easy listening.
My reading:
{"hour": 12, "minute": 44}
